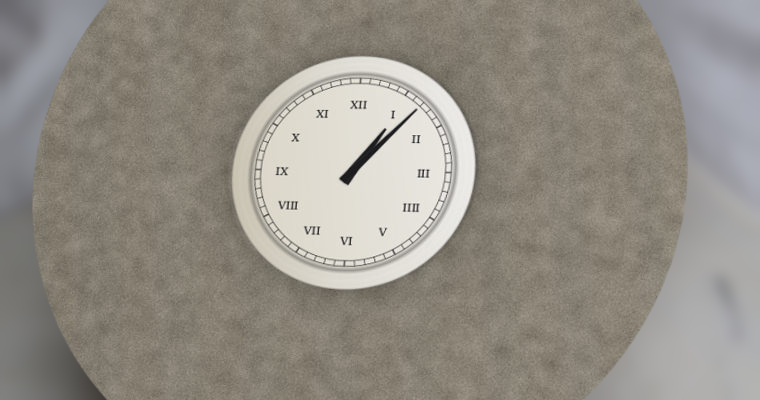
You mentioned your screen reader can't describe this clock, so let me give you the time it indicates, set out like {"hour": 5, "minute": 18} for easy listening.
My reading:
{"hour": 1, "minute": 7}
